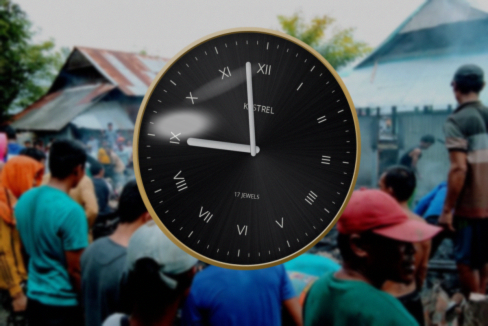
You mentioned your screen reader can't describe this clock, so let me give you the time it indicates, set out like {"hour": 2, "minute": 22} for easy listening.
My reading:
{"hour": 8, "minute": 58}
